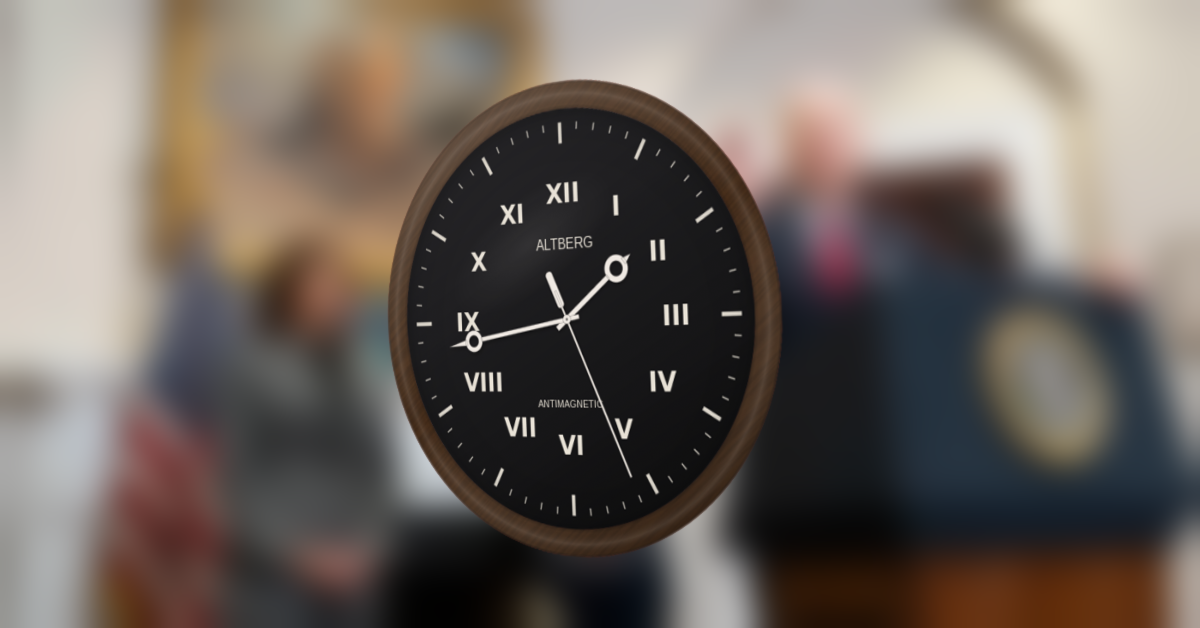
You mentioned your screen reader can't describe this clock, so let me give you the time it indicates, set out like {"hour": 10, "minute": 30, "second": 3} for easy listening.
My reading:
{"hour": 1, "minute": 43, "second": 26}
